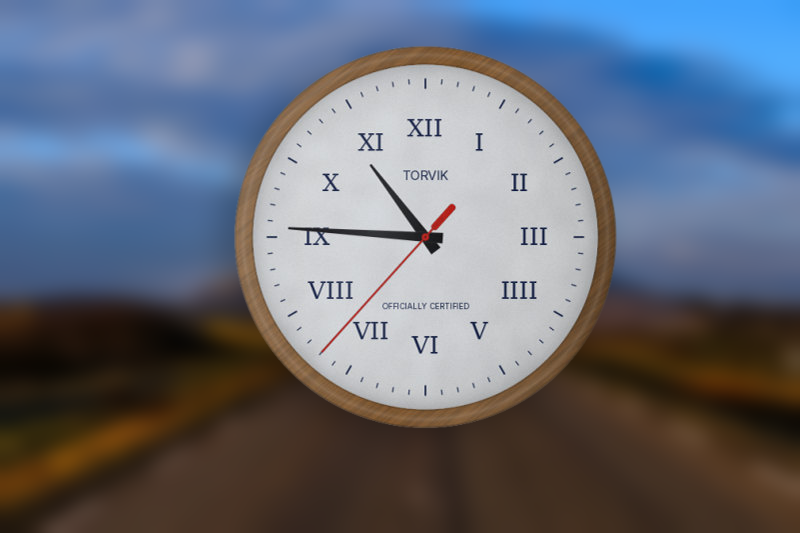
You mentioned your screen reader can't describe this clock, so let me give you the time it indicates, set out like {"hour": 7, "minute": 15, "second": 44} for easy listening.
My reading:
{"hour": 10, "minute": 45, "second": 37}
